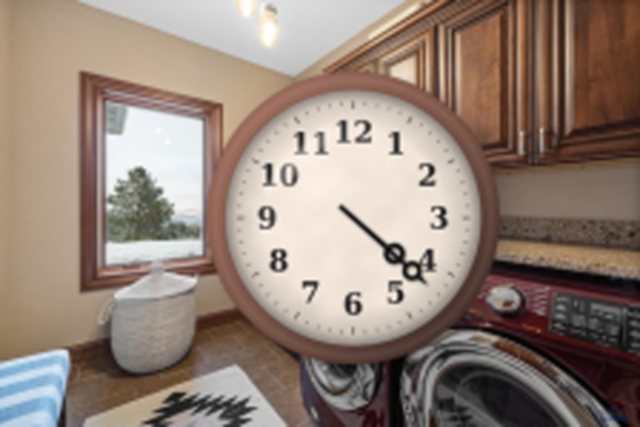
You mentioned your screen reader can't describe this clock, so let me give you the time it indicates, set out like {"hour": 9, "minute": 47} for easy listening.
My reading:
{"hour": 4, "minute": 22}
